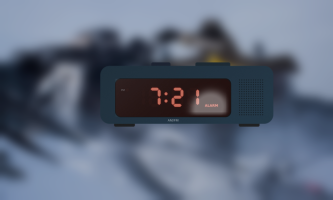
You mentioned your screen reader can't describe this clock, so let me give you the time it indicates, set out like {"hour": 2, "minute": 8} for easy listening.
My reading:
{"hour": 7, "minute": 21}
